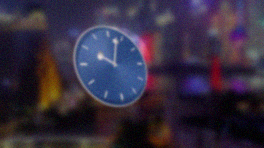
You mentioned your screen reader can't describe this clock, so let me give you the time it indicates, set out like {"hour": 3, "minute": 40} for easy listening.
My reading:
{"hour": 10, "minute": 3}
